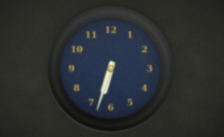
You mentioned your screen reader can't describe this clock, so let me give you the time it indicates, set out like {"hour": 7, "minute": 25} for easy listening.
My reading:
{"hour": 6, "minute": 33}
